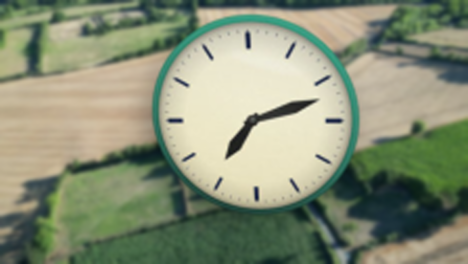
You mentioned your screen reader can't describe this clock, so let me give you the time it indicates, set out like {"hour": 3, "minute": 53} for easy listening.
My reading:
{"hour": 7, "minute": 12}
